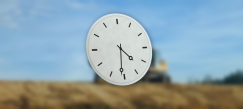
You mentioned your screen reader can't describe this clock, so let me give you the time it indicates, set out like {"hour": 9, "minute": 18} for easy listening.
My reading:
{"hour": 4, "minute": 31}
